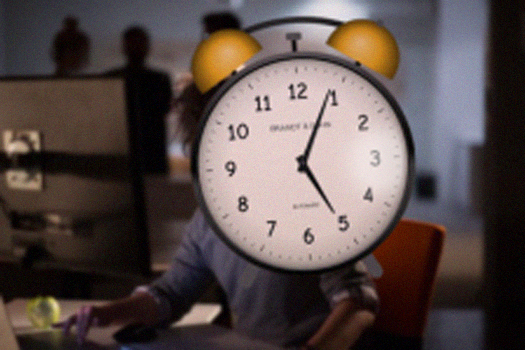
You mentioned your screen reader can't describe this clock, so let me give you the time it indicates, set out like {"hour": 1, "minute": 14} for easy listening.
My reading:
{"hour": 5, "minute": 4}
